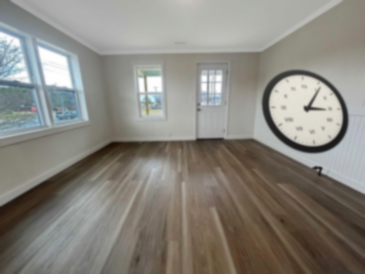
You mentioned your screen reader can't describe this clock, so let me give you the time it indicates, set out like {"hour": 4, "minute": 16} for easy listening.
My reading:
{"hour": 3, "minute": 6}
